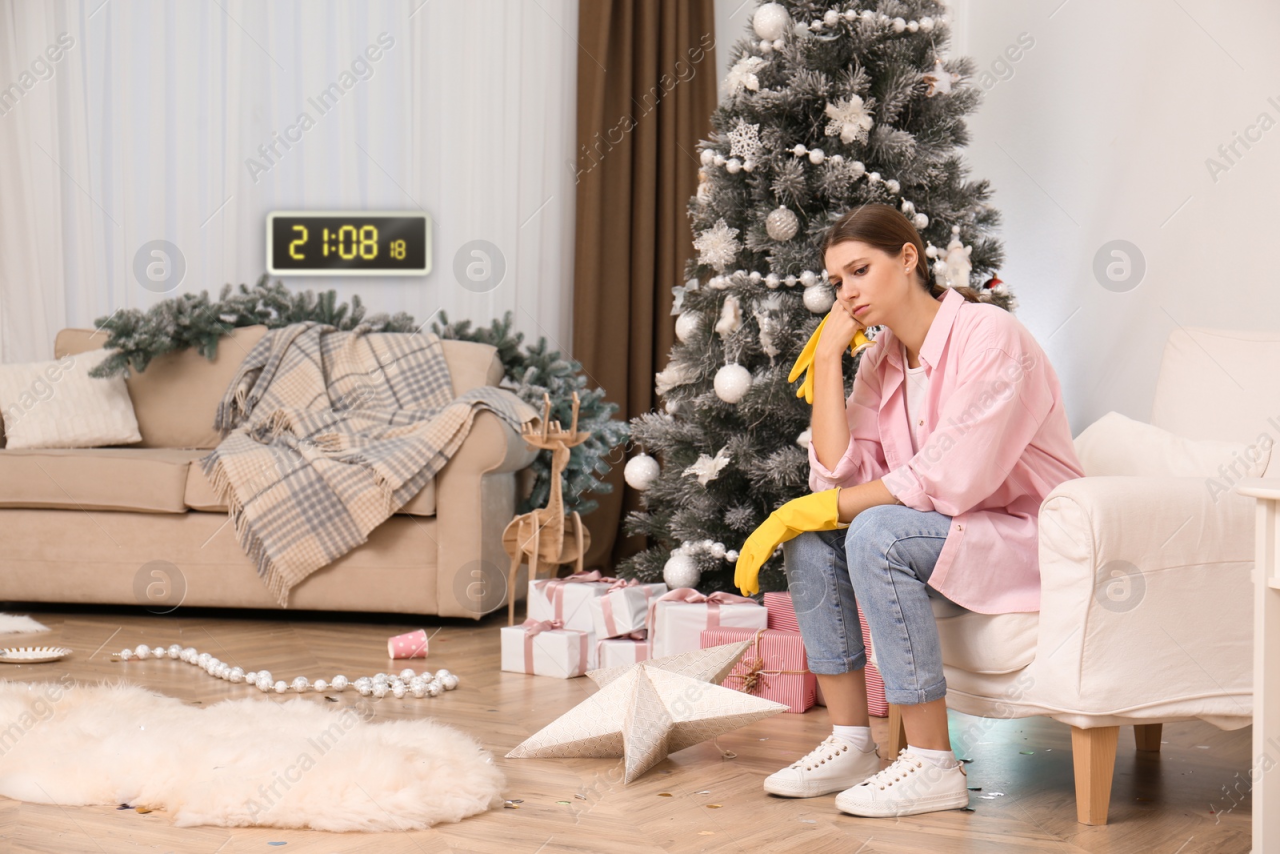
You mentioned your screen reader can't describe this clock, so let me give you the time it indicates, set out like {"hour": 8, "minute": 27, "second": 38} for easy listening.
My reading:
{"hour": 21, "minute": 8, "second": 18}
